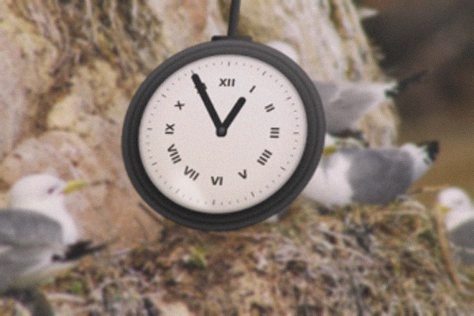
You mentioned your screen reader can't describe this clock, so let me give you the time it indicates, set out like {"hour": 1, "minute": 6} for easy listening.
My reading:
{"hour": 12, "minute": 55}
